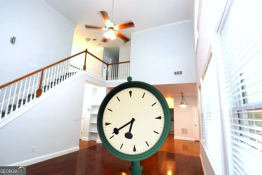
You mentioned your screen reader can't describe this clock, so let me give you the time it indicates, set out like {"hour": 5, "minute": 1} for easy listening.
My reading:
{"hour": 6, "minute": 41}
